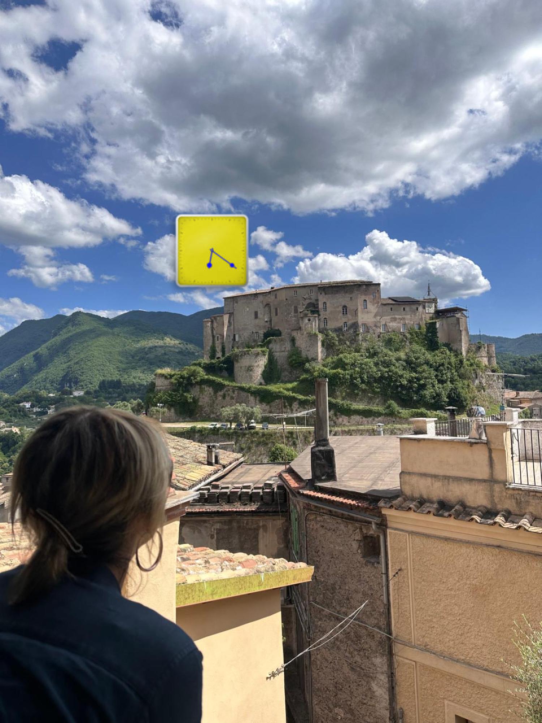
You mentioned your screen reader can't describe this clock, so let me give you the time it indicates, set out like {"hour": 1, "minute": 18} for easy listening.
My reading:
{"hour": 6, "minute": 21}
